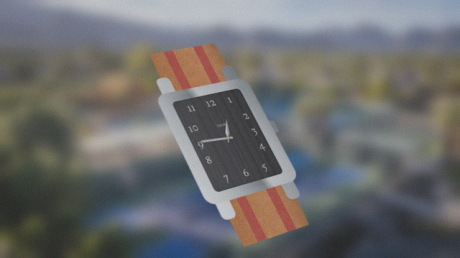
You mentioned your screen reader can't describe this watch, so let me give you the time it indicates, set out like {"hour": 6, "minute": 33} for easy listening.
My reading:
{"hour": 12, "minute": 46}
